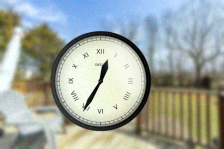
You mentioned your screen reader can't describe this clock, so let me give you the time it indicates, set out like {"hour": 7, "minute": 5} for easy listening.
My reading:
{"hour": 12, "minute": 35}
